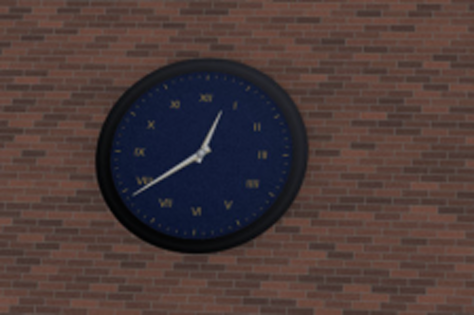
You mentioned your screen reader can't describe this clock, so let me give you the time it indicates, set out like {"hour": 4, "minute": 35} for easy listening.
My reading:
{"hour": 12, "minute": 39}
